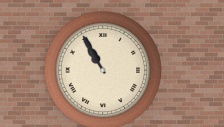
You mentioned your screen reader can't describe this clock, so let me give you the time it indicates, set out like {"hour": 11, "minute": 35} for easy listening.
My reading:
{"hour": 10, "minute": 55}
